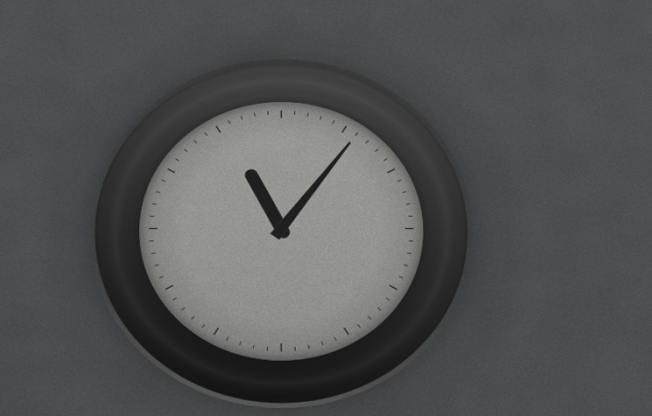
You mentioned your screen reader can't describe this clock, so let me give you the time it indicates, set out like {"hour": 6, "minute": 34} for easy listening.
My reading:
{"hour": 11, "minute": 6}
